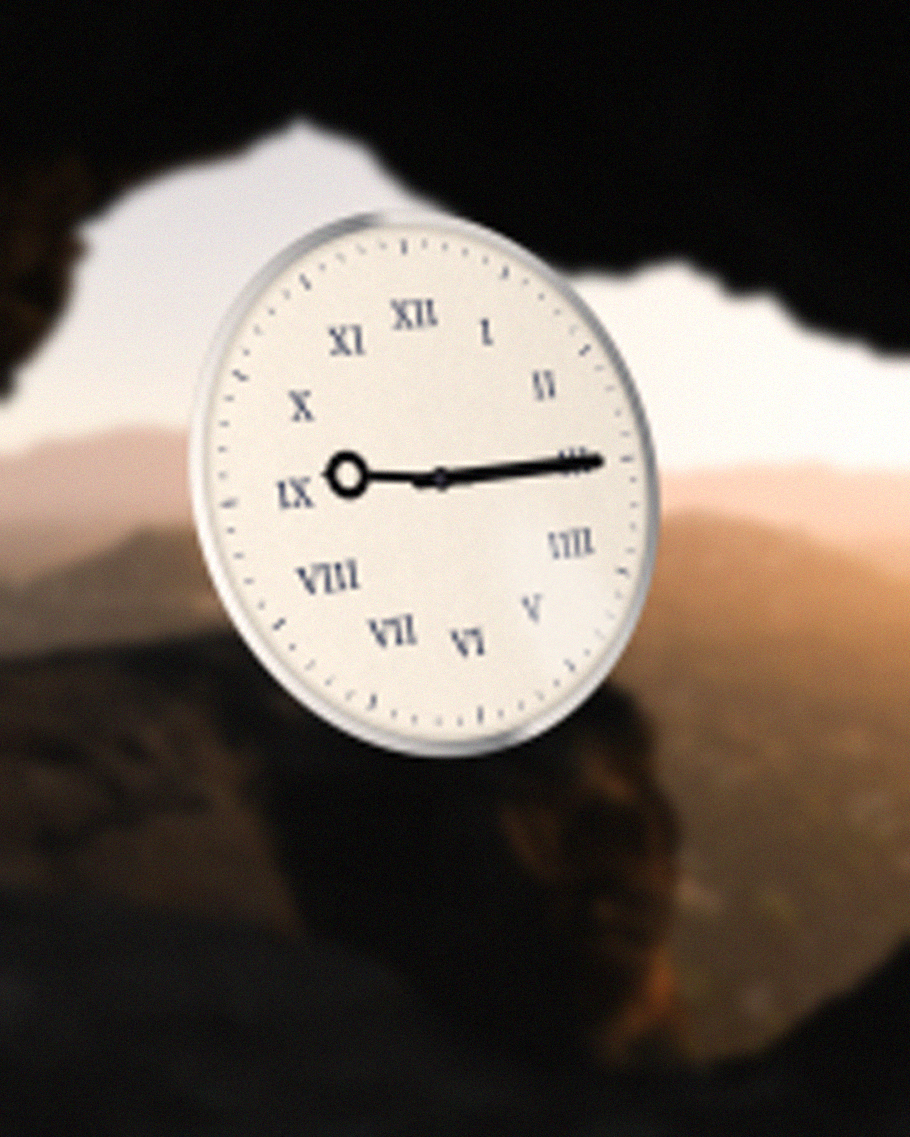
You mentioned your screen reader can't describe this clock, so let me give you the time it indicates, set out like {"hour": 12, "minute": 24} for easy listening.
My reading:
{"hour": 9, "minute": 15}
